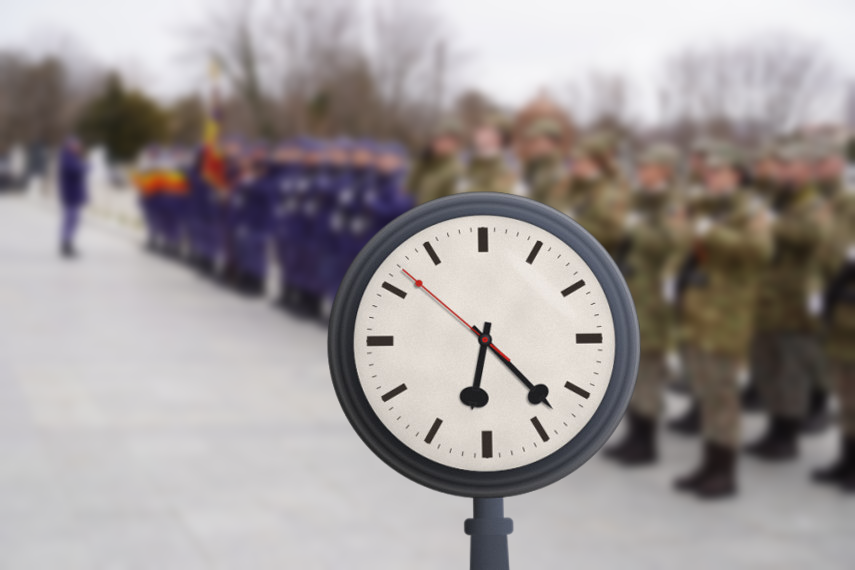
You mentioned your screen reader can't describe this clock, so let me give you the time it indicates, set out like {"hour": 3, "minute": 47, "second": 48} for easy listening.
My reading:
{"hour": 6, "minute": 22, "second": 52}
